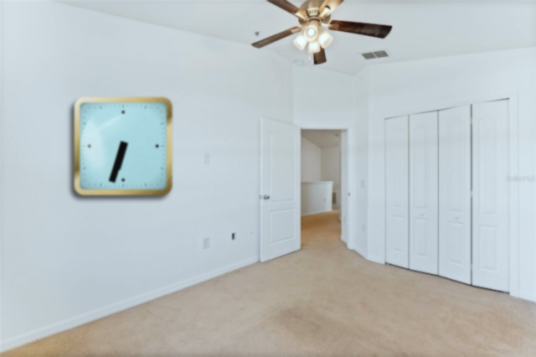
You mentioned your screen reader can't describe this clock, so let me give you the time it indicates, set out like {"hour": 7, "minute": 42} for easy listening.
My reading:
{"hour": 6, "minute": 33}
